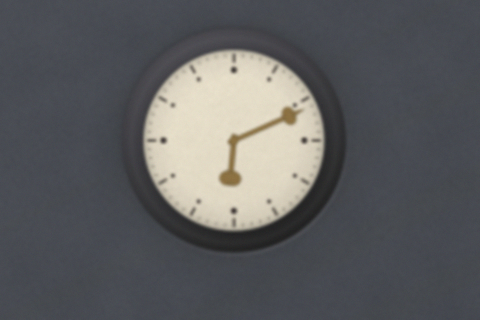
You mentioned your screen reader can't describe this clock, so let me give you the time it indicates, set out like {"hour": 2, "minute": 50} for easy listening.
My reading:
{"hour": 6, "minute": 11}
